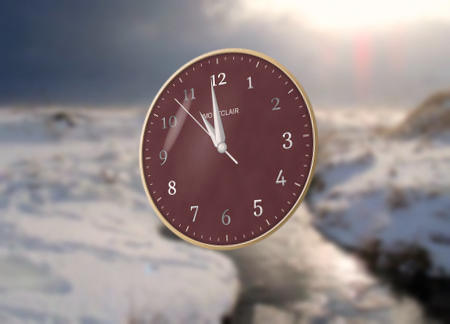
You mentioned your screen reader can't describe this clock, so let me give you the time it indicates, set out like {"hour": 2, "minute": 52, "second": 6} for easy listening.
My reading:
{"hour": 10, "minute": 58, "second": 53}
